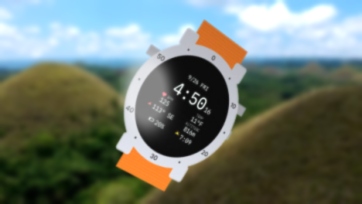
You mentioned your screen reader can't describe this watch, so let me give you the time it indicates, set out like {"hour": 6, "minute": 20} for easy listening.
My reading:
{"hour": 4, "minute": 50}
